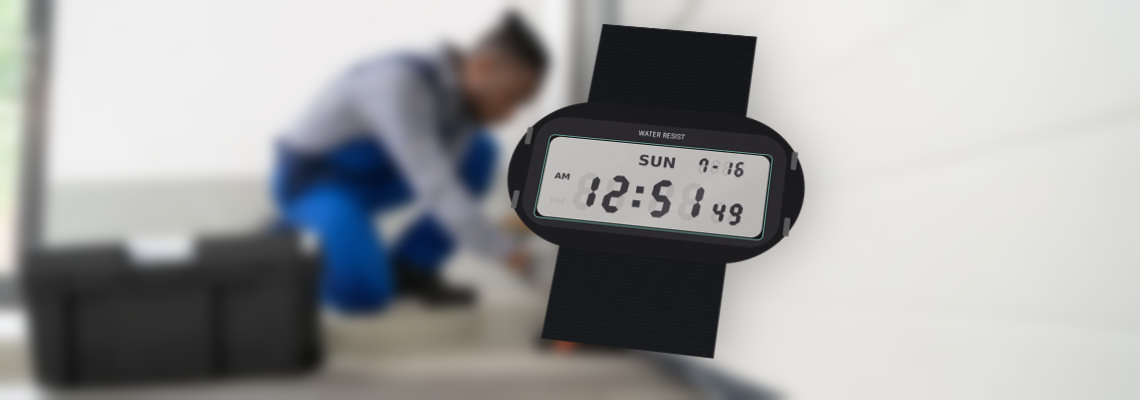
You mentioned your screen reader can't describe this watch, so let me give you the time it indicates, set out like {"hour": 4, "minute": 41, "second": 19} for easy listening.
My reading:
{"hour": 12, "minute": 51, "second": 49}
